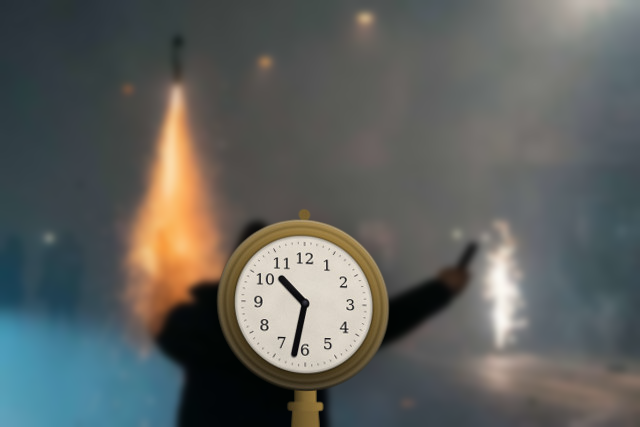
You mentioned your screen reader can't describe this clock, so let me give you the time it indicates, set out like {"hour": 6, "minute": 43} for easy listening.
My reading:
{"hour": 10, "minute": 32}
